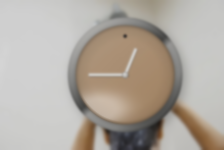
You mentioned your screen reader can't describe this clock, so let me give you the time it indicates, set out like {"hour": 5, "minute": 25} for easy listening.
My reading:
{"hour": 12, "minute": 45}
